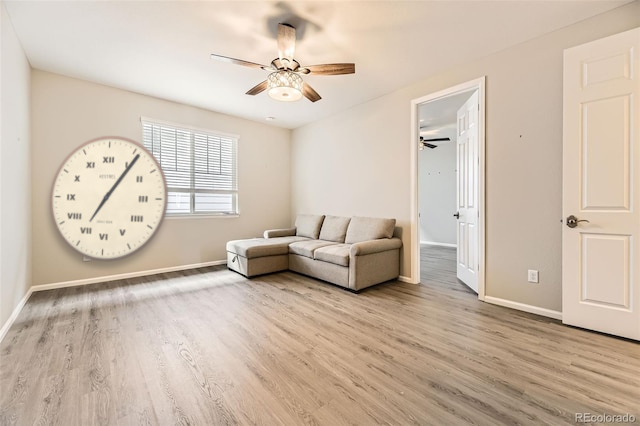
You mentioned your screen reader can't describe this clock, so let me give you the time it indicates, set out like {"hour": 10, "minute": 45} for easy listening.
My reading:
{"hour": 7, "minute": 6}
